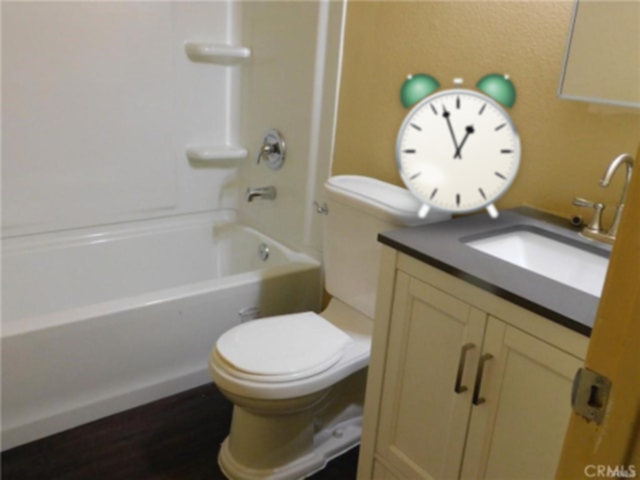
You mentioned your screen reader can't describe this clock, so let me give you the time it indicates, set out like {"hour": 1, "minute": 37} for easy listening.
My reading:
{"hour": 12, "minute": 57}
